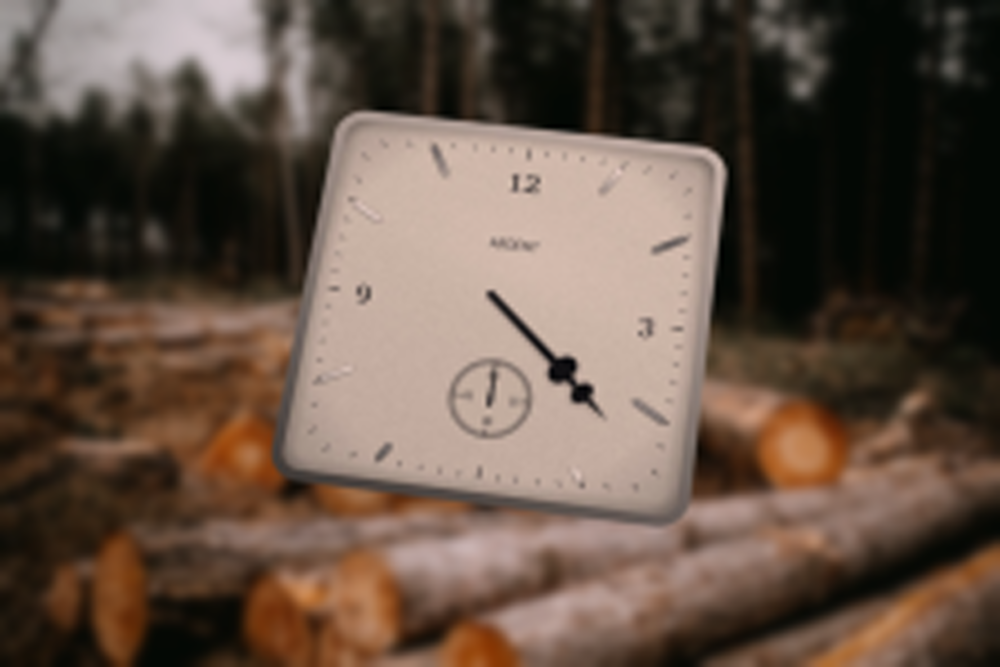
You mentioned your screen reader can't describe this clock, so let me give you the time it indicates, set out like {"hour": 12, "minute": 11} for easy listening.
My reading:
{"hour": 4, "minute": 22}
